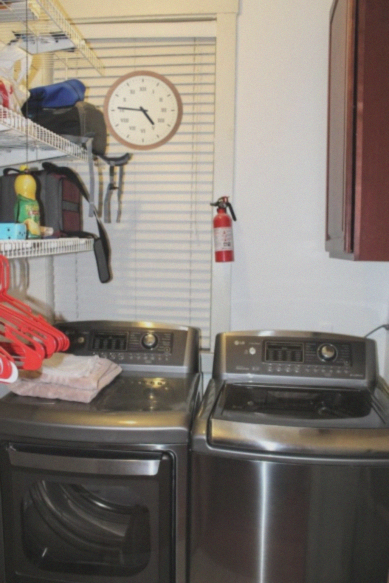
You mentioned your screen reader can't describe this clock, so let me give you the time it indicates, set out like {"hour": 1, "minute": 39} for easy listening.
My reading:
{"hour": 4, "minute": 46}
